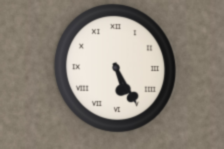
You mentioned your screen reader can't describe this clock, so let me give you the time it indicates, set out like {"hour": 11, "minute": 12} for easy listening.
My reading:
{"hour": 5, "minute": 25}
